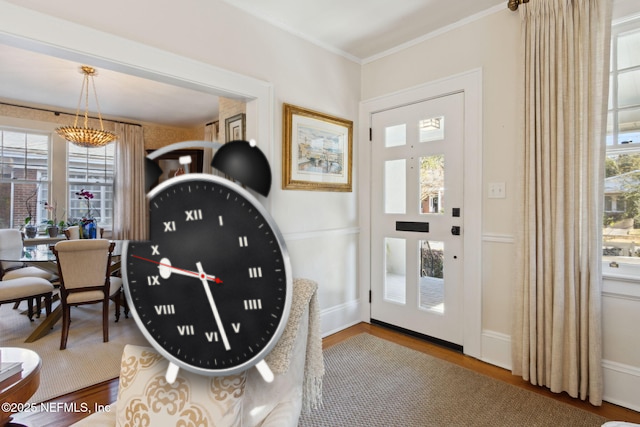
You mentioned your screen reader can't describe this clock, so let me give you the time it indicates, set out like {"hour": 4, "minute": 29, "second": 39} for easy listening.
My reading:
{"hour": 9, "minute": 27, "second": 48}
